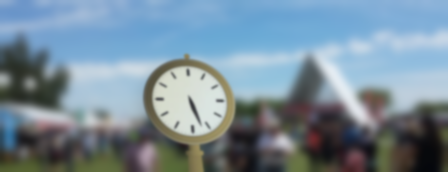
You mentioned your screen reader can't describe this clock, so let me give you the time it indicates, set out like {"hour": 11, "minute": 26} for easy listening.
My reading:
{"hour": 5, "minute": 27}
